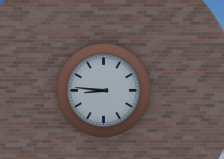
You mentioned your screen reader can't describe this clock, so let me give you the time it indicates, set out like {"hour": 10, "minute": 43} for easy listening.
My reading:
{"hour": 8, "minute": 46}
